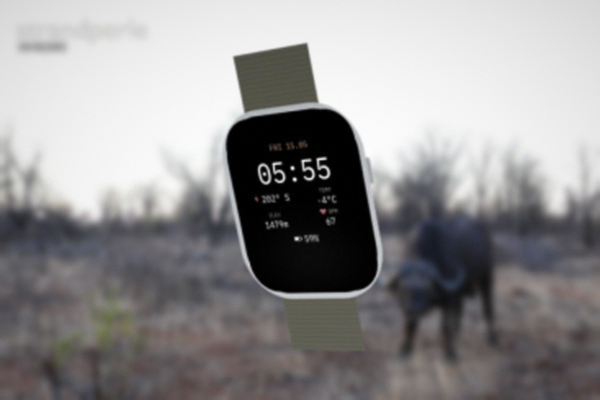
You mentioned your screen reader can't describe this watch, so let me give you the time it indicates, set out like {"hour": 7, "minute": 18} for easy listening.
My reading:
{"hour": 5, "minute": 55}
